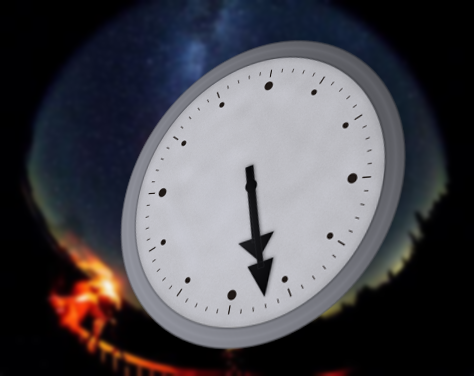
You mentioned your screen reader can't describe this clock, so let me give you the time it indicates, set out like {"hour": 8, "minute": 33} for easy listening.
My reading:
{"hour": 5, "minute": 27}
